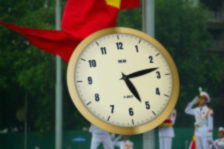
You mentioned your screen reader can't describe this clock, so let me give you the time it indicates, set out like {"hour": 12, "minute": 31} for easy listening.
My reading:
{"hour": 5, "minute": 13}
